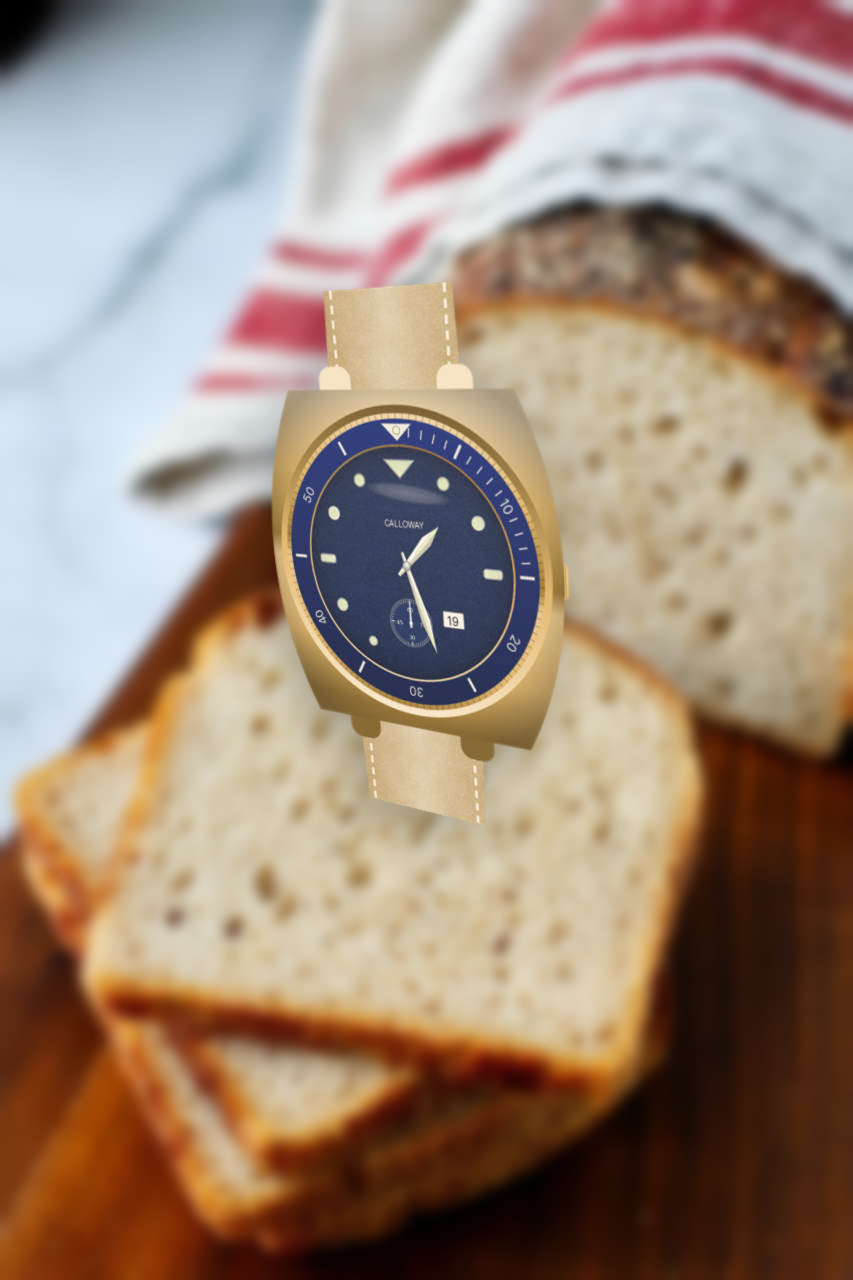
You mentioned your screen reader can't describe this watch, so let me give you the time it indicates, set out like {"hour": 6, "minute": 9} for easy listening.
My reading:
{"hour": 1, "minute": 27}
